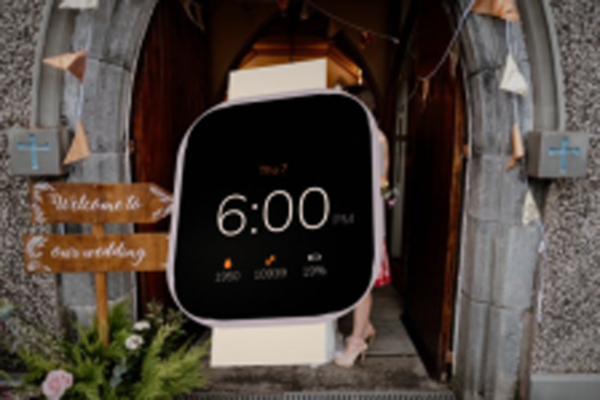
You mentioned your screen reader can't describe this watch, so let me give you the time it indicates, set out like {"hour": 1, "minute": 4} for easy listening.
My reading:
{"hour": 6, "minute": 0}
